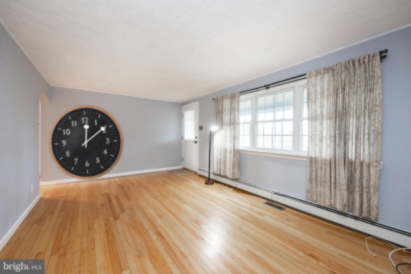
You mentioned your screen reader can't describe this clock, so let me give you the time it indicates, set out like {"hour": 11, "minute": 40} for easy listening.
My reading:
{"hour": 12, "minute": 9}
